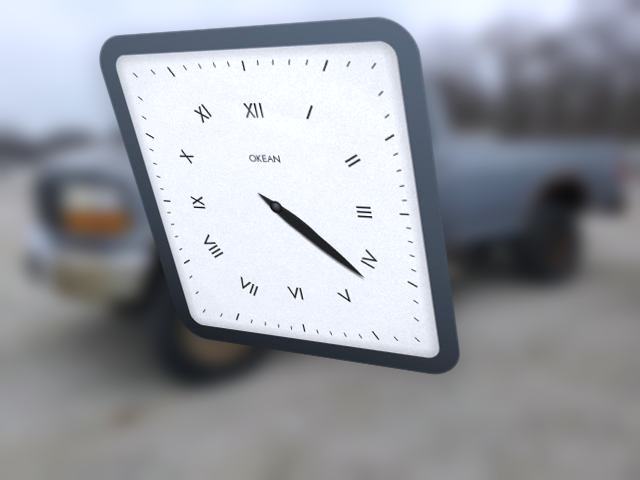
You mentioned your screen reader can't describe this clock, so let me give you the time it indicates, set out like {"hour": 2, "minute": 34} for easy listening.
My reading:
{"hour": 4, "minute": 22}
